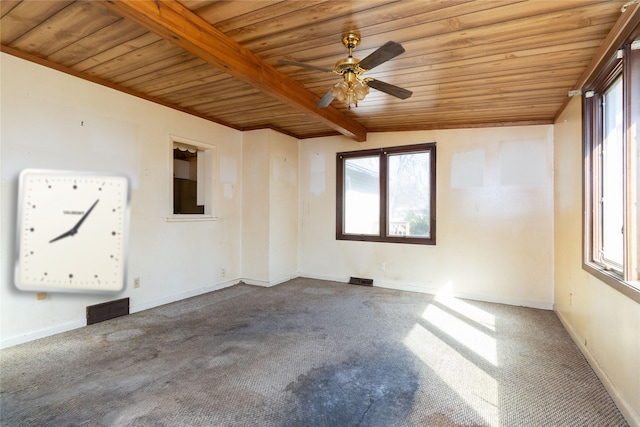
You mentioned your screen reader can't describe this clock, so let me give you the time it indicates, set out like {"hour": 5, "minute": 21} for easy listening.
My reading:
{"hour": 8, "minute": 6}
